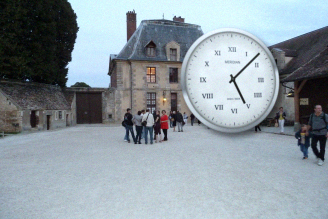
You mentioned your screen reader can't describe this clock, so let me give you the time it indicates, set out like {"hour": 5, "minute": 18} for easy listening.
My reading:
{"hour": 5, "minute": 8}
